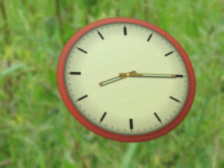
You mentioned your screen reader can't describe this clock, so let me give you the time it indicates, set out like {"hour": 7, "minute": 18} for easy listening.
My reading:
{"hour": 8, "minute": 15}
